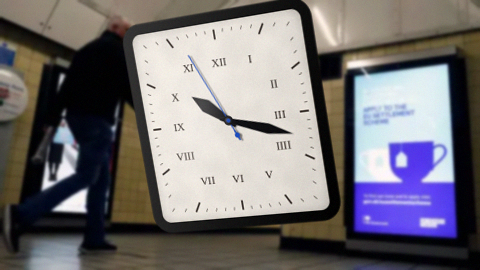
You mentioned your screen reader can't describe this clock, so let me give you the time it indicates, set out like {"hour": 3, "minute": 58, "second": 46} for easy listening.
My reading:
{"hour": 10, "minute": 17, "second": 56}
